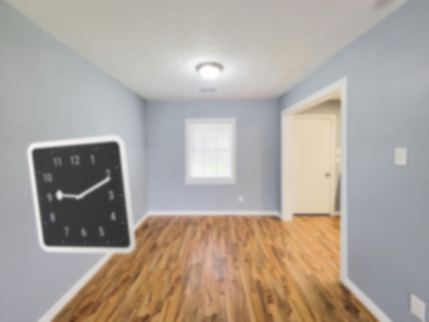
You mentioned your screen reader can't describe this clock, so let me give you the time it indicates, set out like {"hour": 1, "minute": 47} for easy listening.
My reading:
{"hour": 9, "minute": 11}
